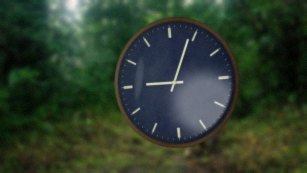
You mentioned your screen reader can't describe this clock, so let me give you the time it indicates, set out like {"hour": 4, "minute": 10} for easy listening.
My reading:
{"hour": 9, "minute": 4}
